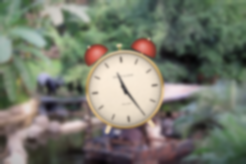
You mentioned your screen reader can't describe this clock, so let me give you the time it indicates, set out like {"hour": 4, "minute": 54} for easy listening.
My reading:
{"hour": 11, "minute": 25}
